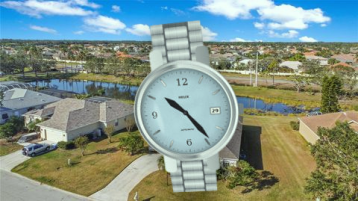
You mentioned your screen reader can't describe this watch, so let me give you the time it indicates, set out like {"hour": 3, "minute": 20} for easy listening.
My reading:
{"hour": 10, "minute": 24}
